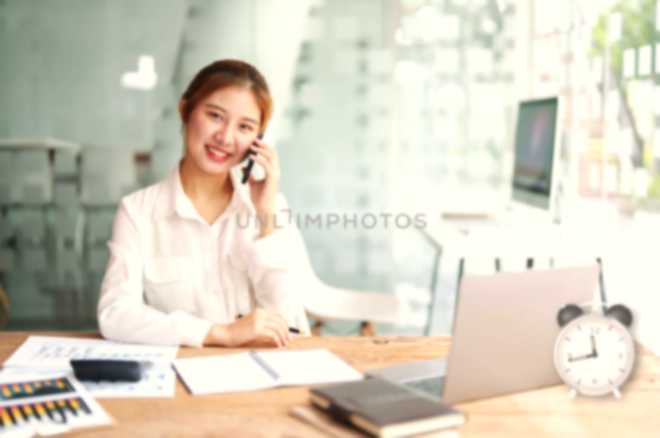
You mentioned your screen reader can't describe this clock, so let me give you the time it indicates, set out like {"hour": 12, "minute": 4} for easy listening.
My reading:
{"hour": 11, "minute": 43}
